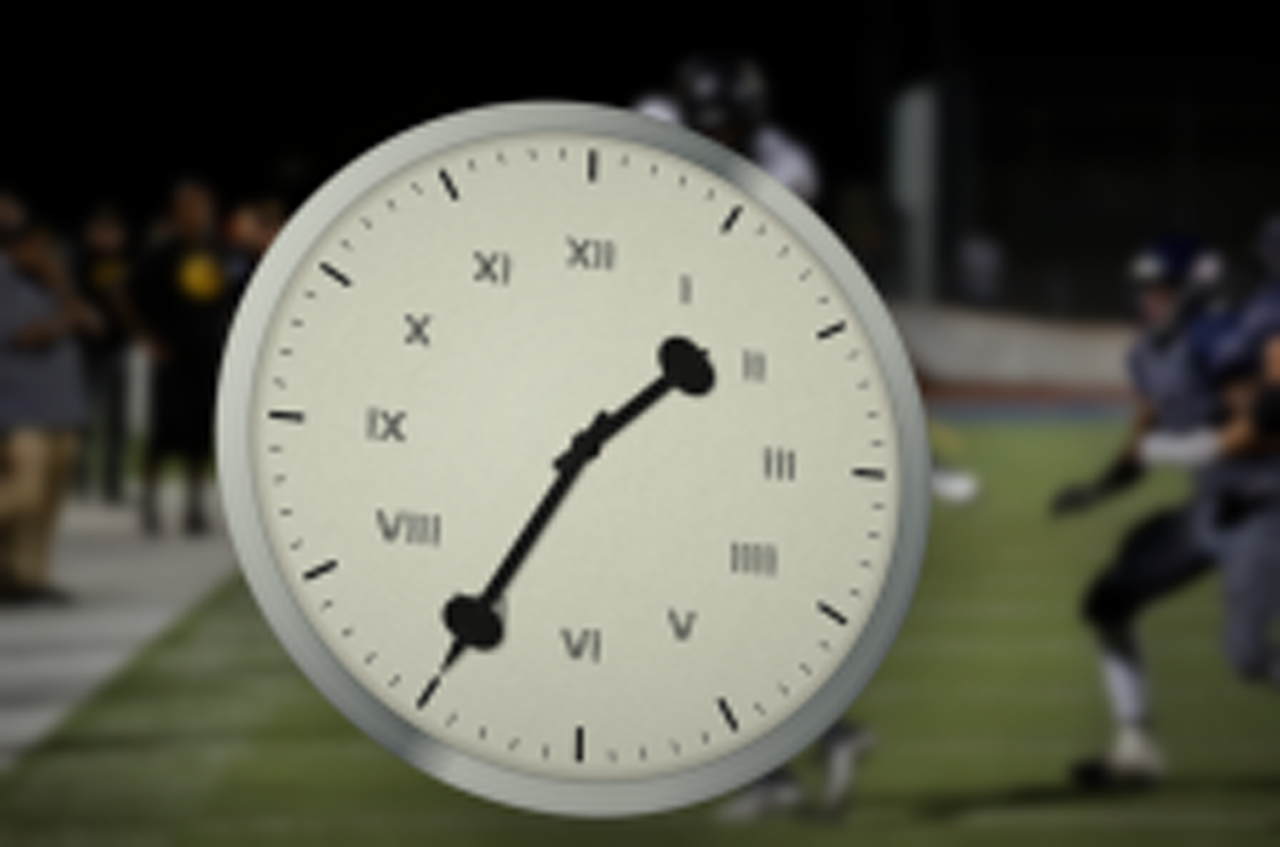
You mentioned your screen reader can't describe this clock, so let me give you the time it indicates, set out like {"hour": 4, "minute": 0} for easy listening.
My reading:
{"hour": 1, "minute": 35}
